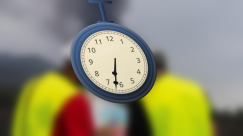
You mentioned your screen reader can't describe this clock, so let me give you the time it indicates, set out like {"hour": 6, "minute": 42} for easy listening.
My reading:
{"hour": 6, "minute": 32}
